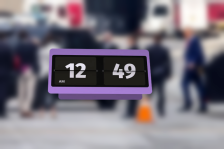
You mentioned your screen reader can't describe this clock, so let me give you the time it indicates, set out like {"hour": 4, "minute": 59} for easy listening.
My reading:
{"hour": 12, "minute": 49}
